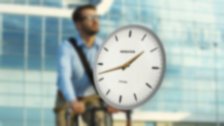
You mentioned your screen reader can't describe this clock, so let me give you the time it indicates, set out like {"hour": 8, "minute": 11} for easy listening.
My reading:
{"hour": 1, "minute": 42}
